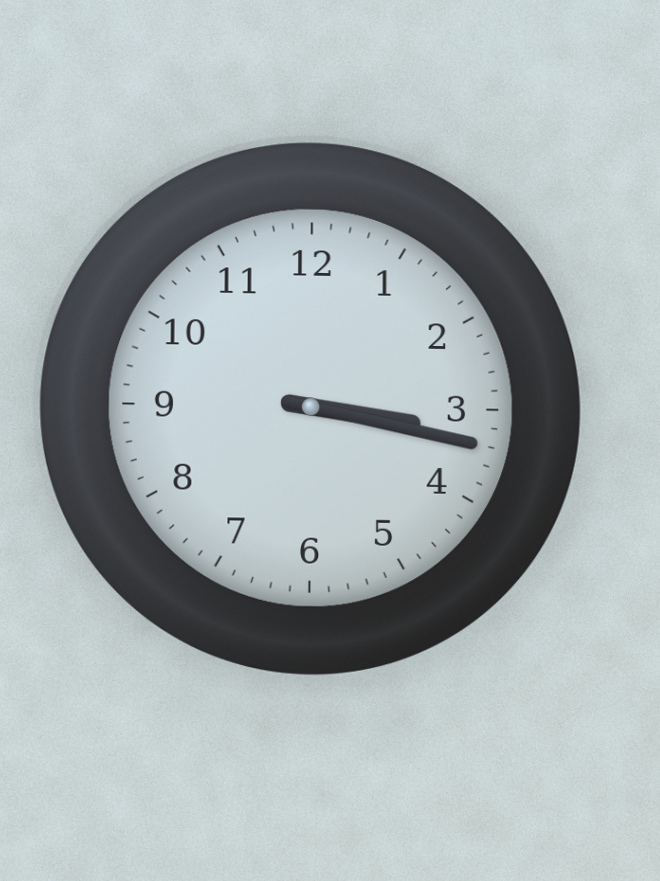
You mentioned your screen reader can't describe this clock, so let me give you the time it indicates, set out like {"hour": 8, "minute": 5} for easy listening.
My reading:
{"hour": 3, "minute": 17}
